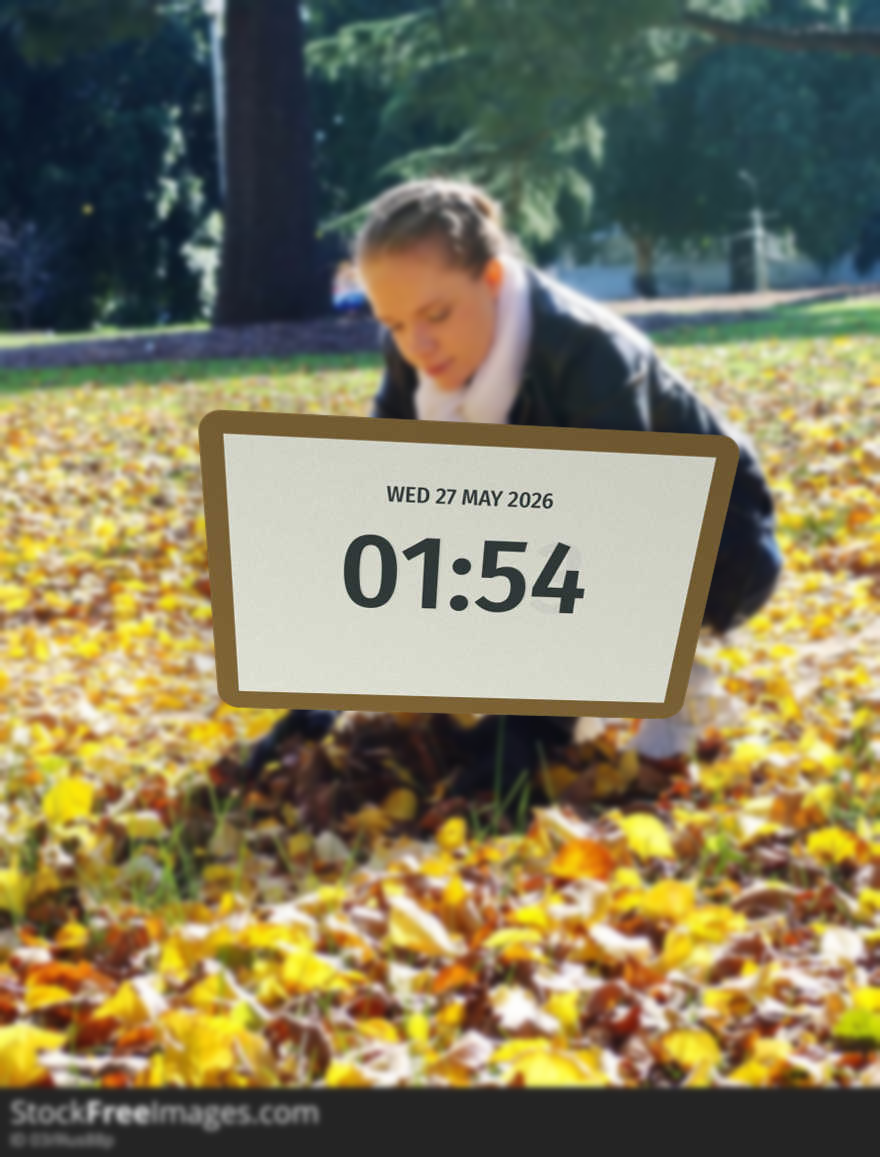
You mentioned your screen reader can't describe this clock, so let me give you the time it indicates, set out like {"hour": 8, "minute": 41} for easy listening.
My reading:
{"hour": 1, "minute": 54}
